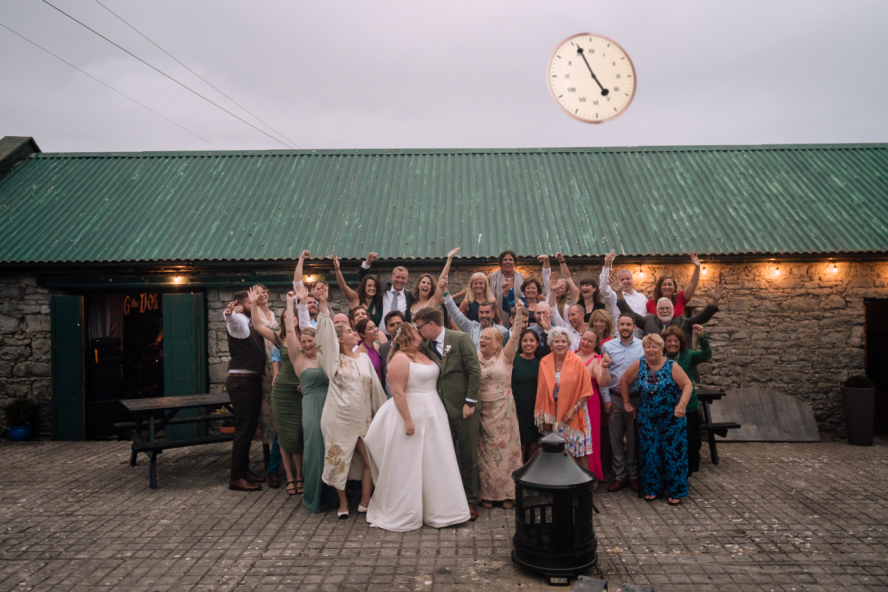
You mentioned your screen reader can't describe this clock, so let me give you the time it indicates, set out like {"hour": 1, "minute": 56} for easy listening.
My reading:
{"hour": 4, "minute": 56}
